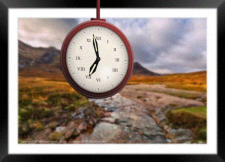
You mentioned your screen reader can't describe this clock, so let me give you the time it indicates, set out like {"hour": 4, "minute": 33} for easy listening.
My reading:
{"hour": 6, "minute": 58}
